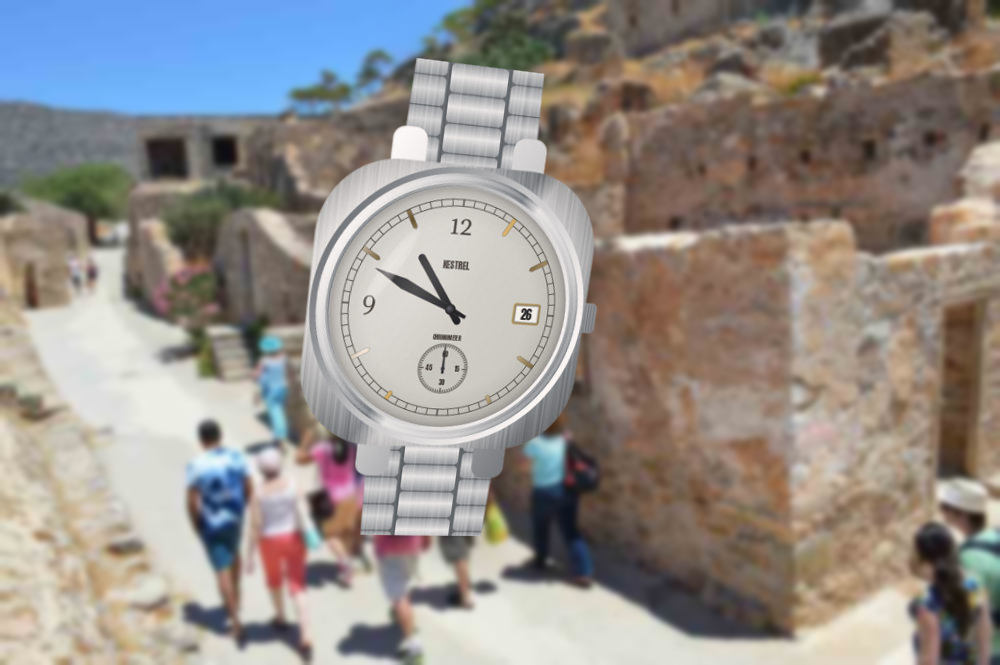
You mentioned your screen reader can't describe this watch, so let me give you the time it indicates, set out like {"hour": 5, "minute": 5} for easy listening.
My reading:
{"hour": 10, "minute": 49}
